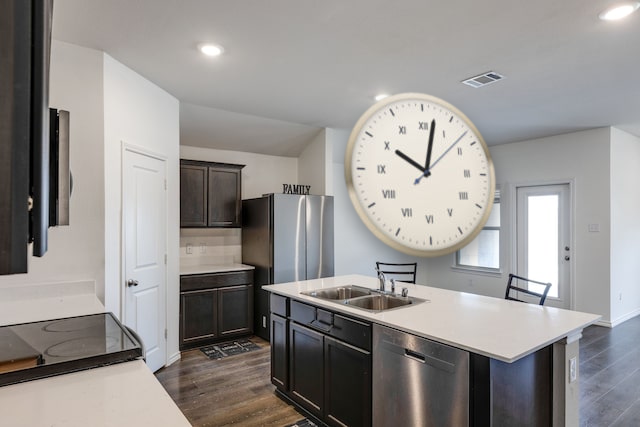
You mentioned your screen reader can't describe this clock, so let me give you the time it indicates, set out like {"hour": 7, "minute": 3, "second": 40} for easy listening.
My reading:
{"hour": 10, "minute": 2, "second": 8}
